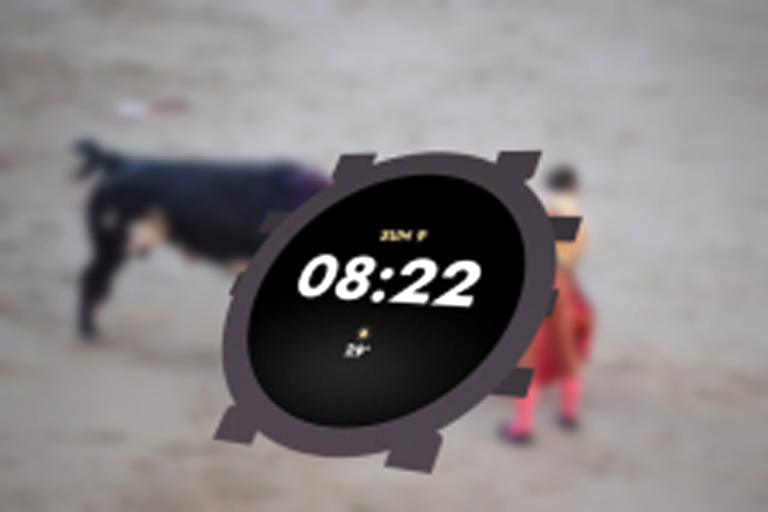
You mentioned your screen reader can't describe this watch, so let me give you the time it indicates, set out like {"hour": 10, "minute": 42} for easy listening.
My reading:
{"hour": 8, "minute": 22}
